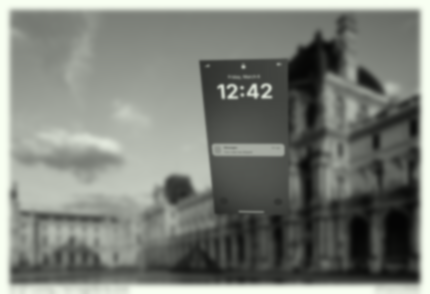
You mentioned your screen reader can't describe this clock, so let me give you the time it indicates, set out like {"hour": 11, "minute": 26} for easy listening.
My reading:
{"hour": 12, "minute": 42}
